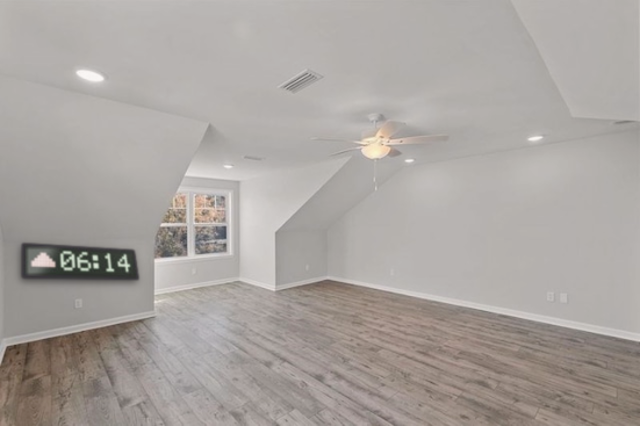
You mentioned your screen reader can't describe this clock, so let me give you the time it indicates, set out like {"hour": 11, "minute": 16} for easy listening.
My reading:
{"hour": 6, "minute": 14}
